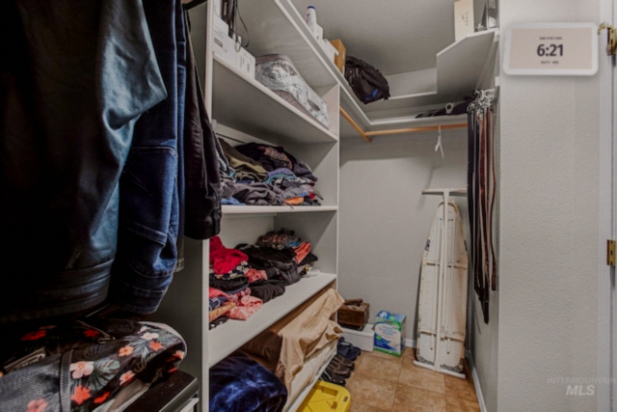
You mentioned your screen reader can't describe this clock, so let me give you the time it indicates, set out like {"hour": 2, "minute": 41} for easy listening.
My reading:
{"hour": 6, "minute": 21}
